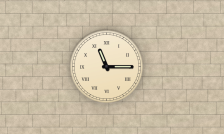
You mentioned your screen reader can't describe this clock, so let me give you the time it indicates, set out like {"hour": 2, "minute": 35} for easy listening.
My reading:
{"hour": 11, "minute": 15}
